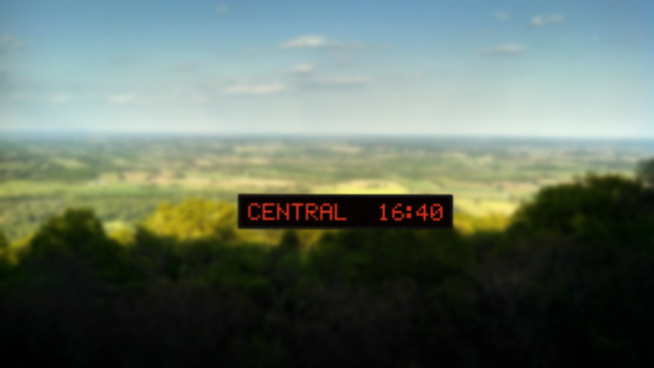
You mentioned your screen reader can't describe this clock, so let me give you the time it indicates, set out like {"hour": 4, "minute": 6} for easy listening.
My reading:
{"hour": 16, "minute": 40}
